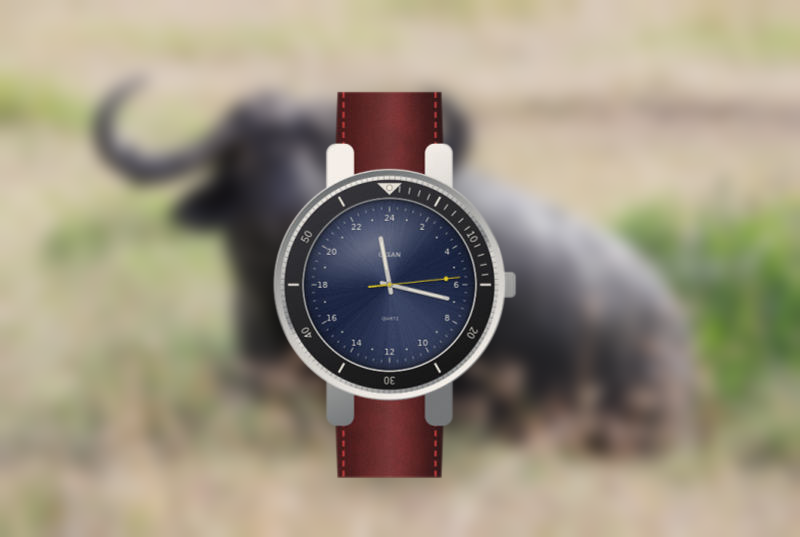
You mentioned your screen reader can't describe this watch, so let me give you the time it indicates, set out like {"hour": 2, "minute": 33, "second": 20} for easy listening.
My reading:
{"hour": 23, "minute": 17, "second": 14}
